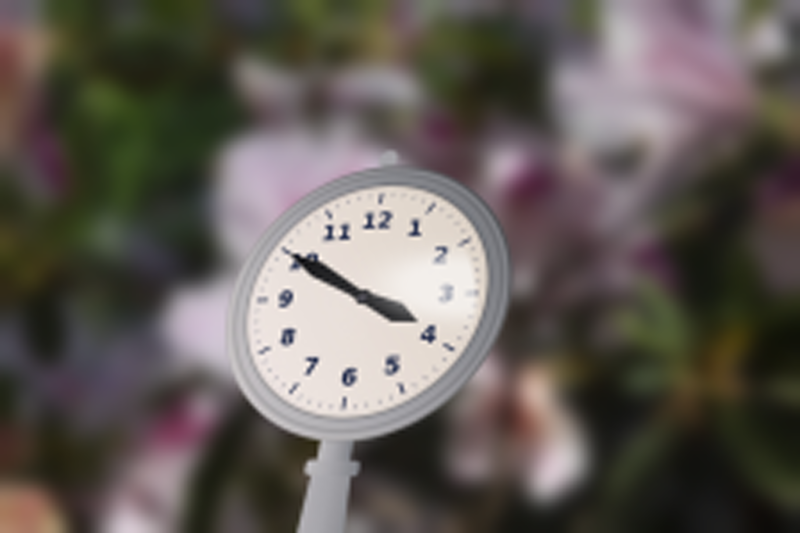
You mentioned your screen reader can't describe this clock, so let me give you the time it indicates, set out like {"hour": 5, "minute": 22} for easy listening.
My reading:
{"hour": 3, "minute": 50}
